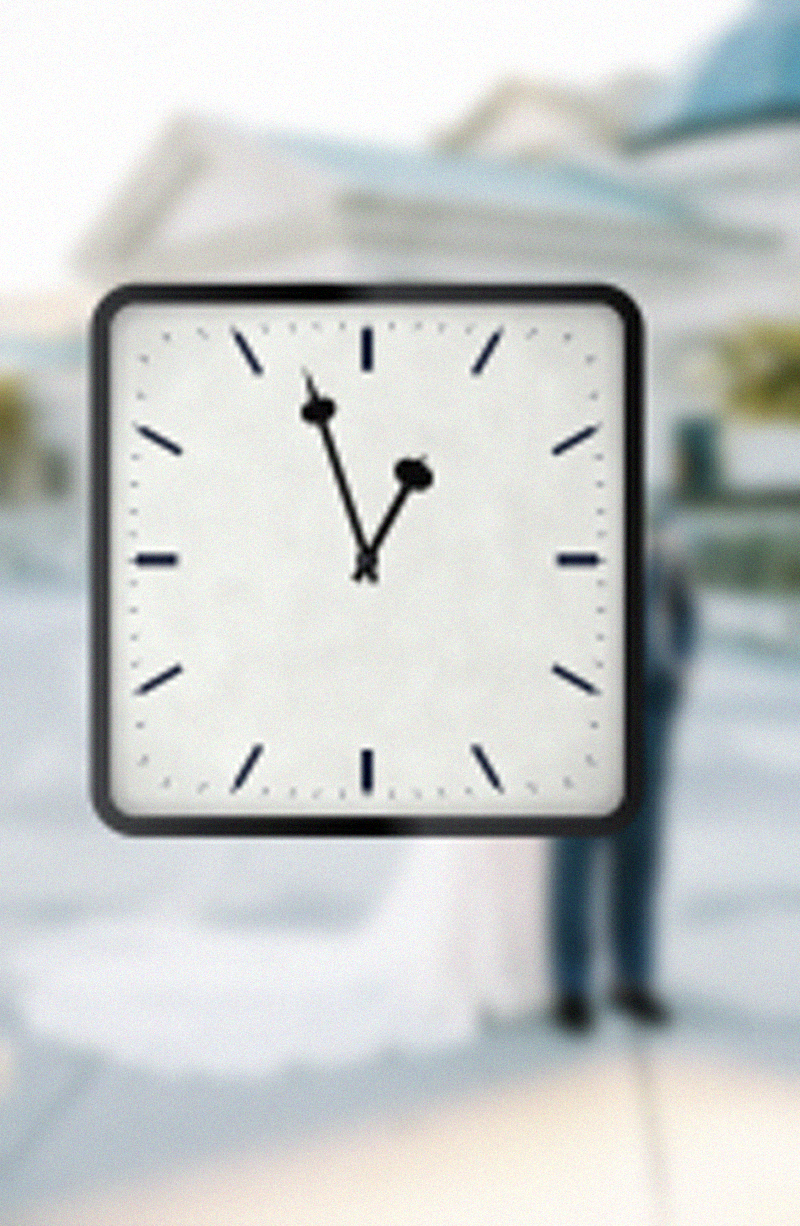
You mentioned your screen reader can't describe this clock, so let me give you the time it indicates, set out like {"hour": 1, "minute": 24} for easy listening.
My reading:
{"hour": 12, "minute": 57}
